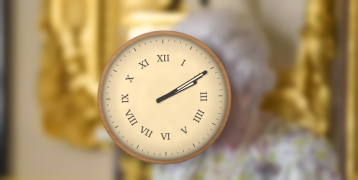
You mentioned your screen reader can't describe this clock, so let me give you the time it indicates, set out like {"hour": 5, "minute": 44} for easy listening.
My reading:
{"hour": 2, "minute": 10}
